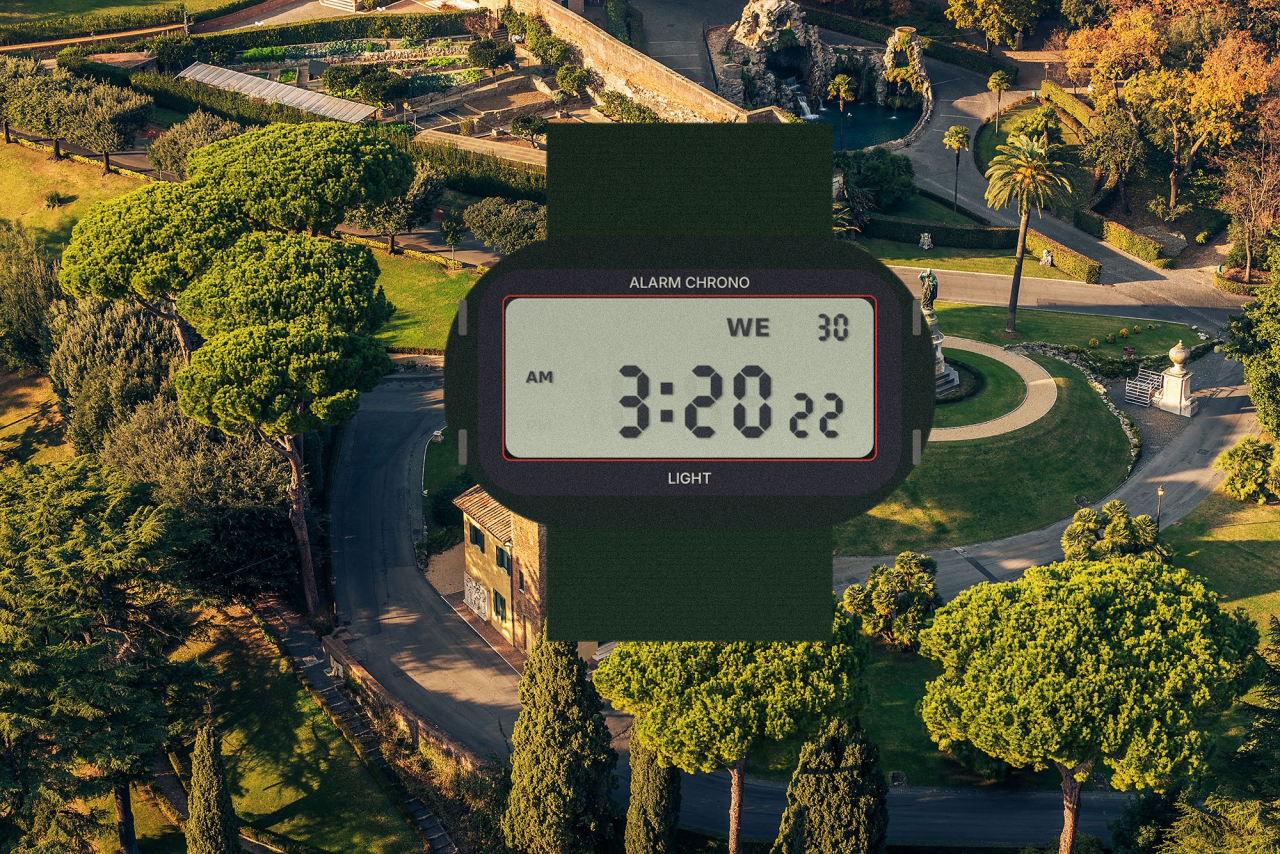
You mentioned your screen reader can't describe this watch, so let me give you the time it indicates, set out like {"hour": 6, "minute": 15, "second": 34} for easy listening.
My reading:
{"hour": 3, "minute": 20, "second": 22}
